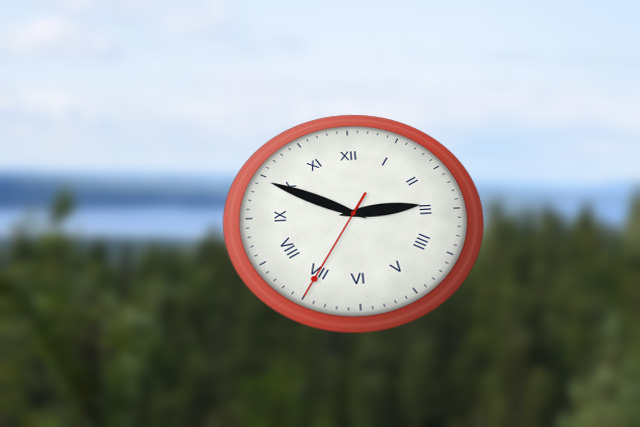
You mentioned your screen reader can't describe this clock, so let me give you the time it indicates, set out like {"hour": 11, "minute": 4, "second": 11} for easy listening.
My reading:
{"hour": 2, "minute": 49, "second": 35}
